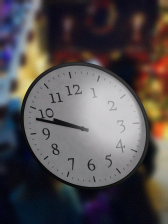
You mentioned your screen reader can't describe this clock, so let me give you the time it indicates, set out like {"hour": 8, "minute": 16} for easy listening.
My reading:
{"hour": 9, "minute": 48}
